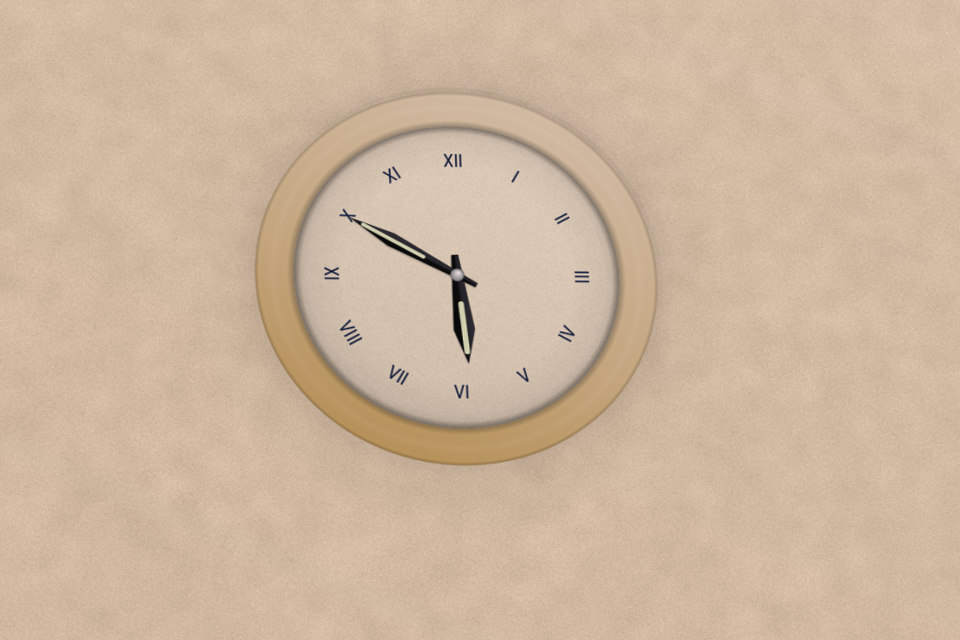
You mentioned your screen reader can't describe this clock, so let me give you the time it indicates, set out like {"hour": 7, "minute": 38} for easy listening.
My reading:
{"hour": 5, "minute": 50}
